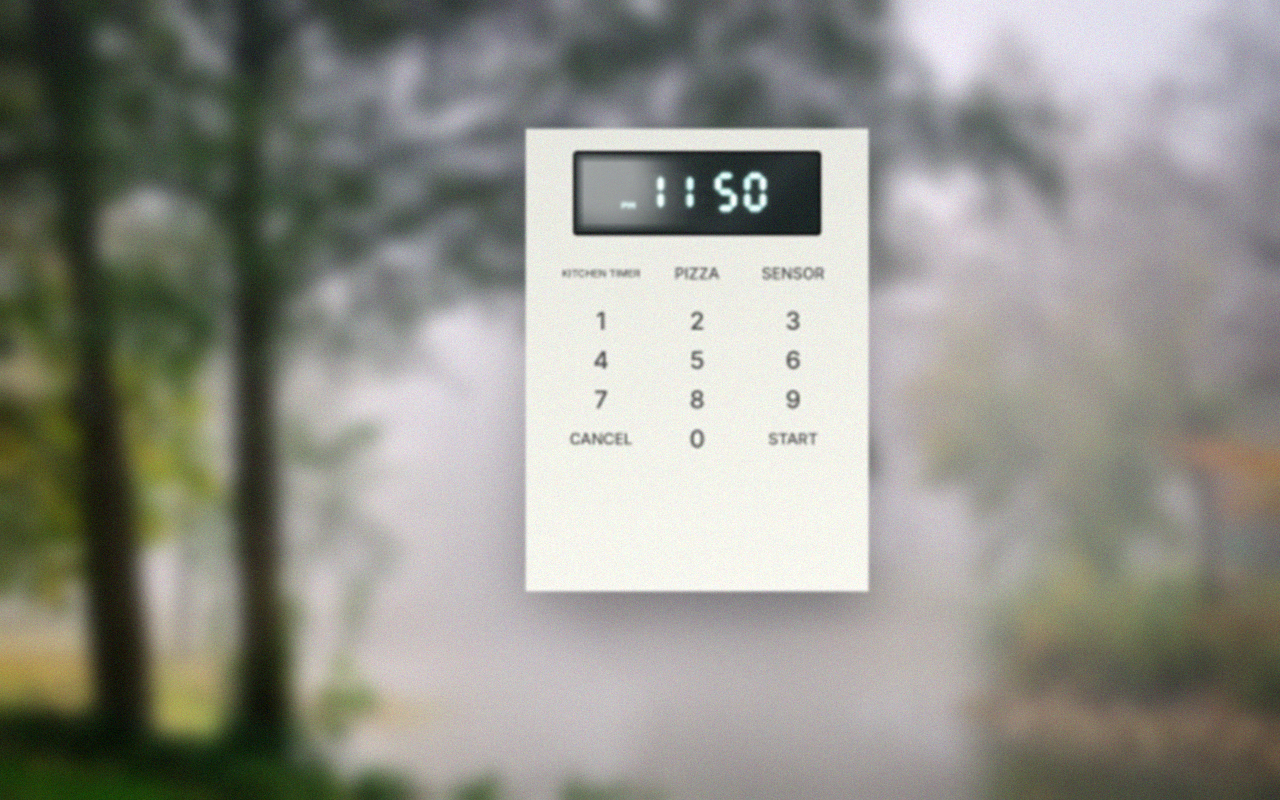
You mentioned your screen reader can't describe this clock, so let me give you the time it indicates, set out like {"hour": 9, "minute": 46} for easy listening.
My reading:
{"hour": 11, "minute": 50}
